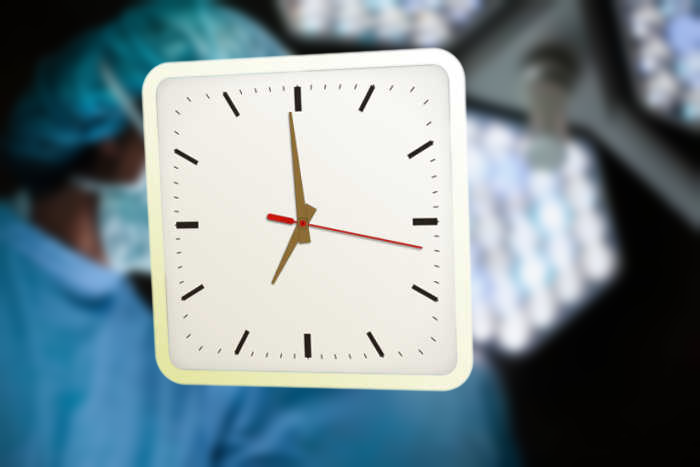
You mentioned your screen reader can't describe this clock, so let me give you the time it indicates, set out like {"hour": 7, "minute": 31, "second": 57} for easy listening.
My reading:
{"hour": 6, "minute": 59, "second": 17}
